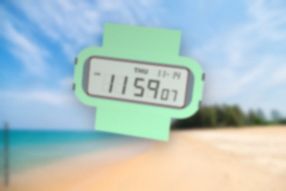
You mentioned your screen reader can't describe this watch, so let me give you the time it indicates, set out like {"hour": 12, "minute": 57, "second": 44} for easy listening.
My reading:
{"hour": 11, "minute": 59, "second": 7}
